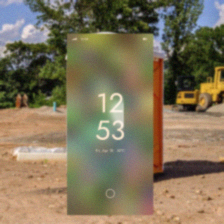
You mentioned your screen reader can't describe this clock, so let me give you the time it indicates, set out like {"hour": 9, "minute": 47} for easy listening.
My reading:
{"hour": 12, "minute": 53}
